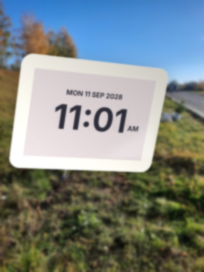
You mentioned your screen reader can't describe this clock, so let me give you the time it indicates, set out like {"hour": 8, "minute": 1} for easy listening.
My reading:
{"hour": 11, "minute": 1}
